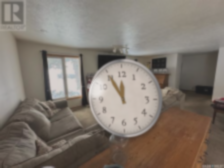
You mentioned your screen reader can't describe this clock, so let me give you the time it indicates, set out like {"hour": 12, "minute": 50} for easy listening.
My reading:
{"hour": 11, "minute": 55}
